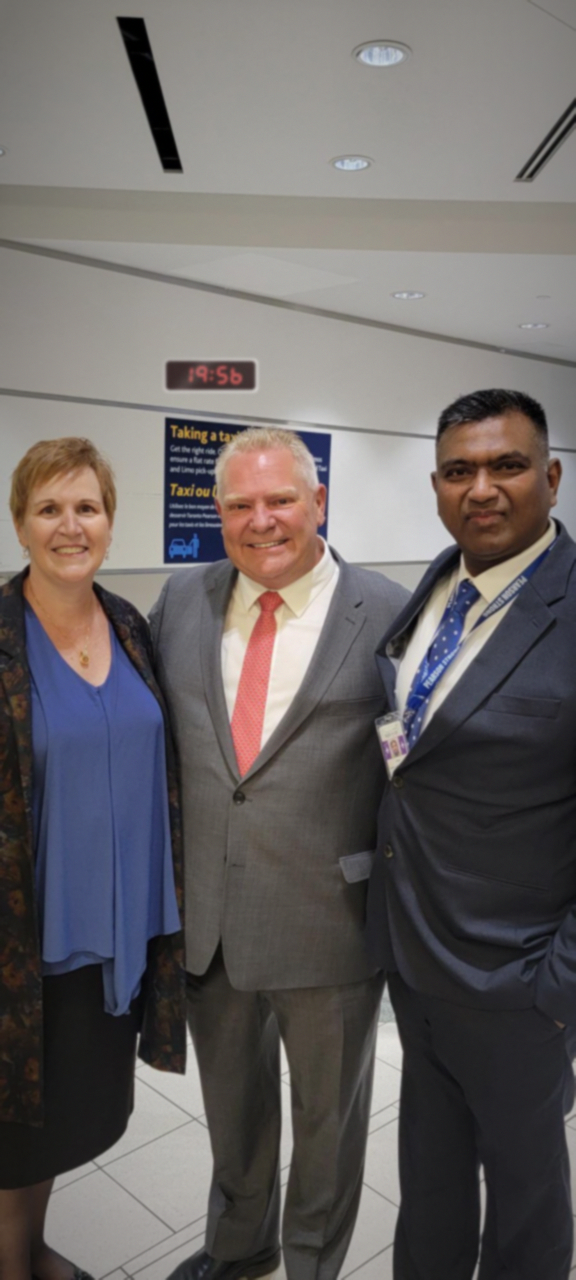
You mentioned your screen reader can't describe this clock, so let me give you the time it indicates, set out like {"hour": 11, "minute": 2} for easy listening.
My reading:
{"hour": 19, "minute": 56}
